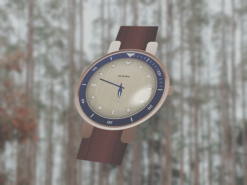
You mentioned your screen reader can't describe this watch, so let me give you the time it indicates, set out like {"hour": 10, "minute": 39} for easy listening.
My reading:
{"hour": 5, "minute": 48}
